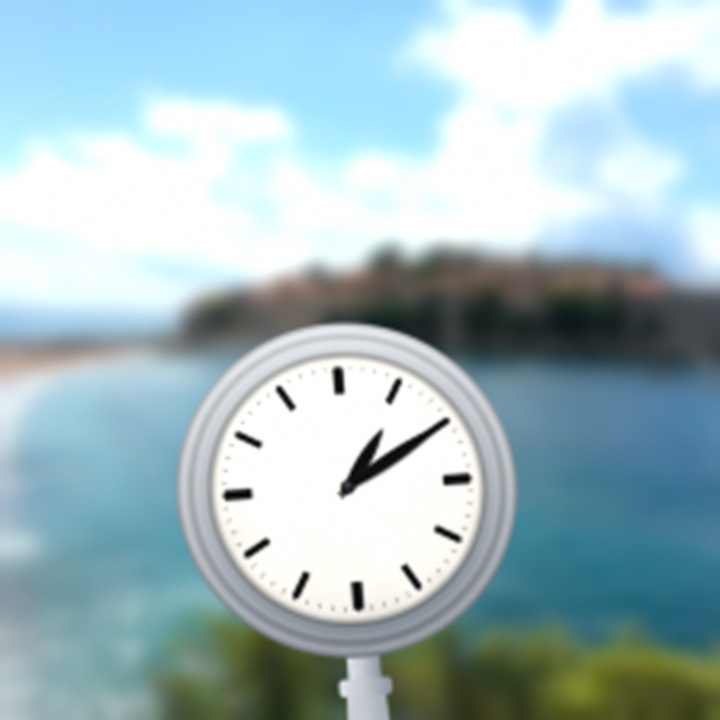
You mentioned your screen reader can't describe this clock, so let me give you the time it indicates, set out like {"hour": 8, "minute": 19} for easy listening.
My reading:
{"hour": 1, "minute": 10}
